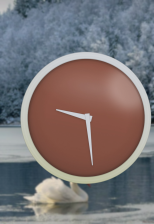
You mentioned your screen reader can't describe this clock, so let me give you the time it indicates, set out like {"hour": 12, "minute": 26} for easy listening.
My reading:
{"hour": 9, "minute": 29}
